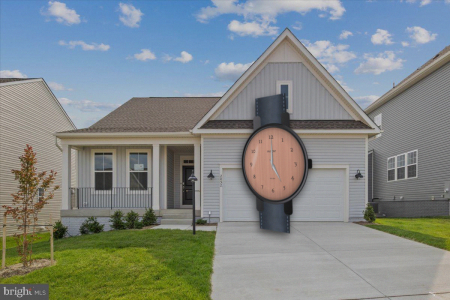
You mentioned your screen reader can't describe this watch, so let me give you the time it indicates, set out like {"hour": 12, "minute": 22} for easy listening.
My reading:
{"hour": 5, "minute": 0}
